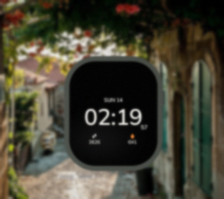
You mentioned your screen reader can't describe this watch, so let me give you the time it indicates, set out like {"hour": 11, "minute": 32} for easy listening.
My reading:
{"hour": 2, "minute": 19}
